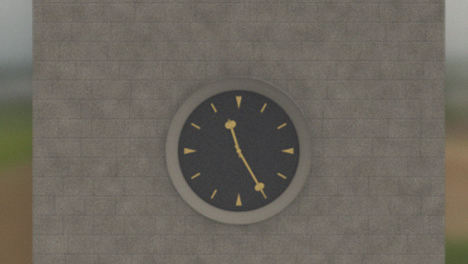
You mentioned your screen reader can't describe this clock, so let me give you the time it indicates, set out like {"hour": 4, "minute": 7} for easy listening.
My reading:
{"hour": 11, "minute": 25}
